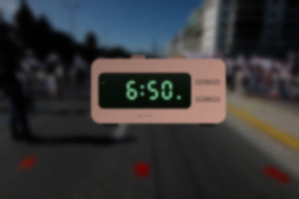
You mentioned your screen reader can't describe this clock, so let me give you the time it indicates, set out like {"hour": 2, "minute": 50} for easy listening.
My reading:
{"hour": 6, "minute": 50}
